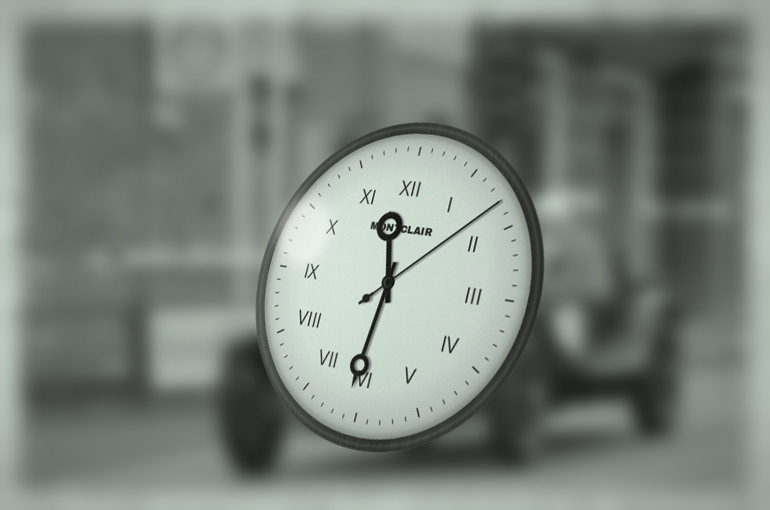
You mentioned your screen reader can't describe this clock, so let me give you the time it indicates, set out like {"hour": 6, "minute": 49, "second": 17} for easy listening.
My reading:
{"hour": 11, "minute": 31, "second": 8}
